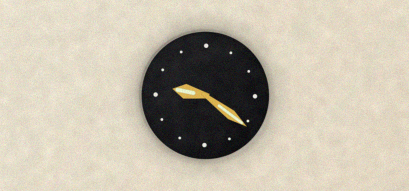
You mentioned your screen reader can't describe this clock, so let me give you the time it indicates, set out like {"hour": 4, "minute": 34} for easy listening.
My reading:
{"hour": 9, "minute": 21}
